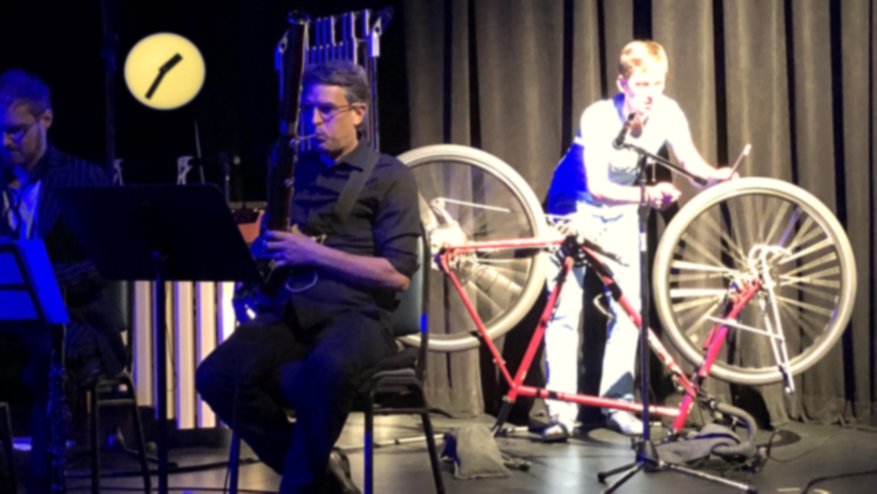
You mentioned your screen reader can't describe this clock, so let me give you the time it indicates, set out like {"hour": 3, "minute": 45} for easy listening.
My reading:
{"hour": 1, "minute": 35}
